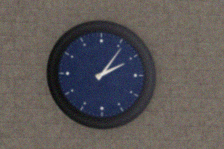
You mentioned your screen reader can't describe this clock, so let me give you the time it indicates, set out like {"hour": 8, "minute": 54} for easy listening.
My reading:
{"hour": 2, "minute": 6}
